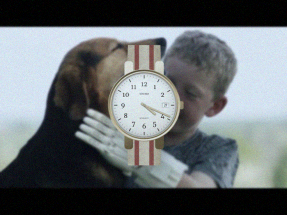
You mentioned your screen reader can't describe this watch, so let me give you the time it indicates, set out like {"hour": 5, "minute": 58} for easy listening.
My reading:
{"hour": 4, "minute": 19}
